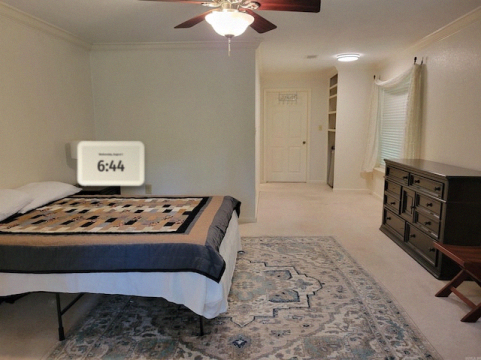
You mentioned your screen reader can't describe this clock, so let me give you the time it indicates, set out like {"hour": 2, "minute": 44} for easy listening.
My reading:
{"hour": 6, "minute": 44}
